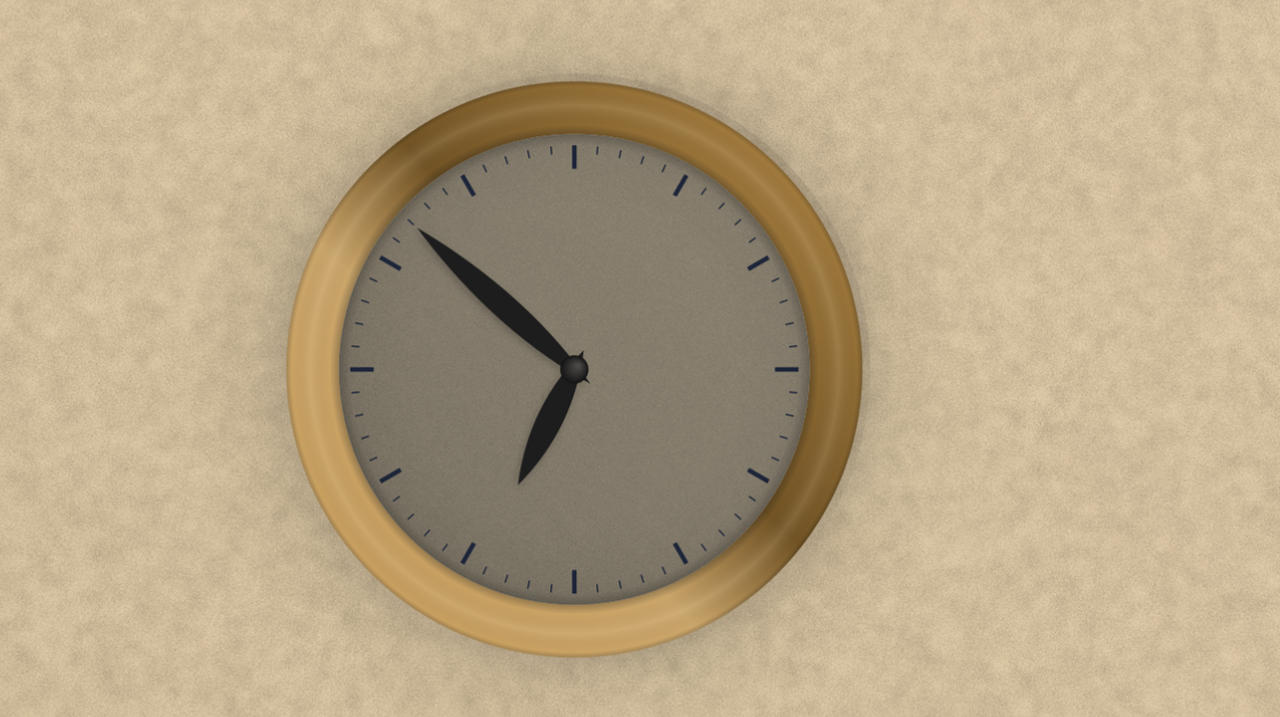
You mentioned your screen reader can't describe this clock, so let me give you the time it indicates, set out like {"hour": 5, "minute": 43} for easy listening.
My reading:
{"hour": 6, "minute": 52}
